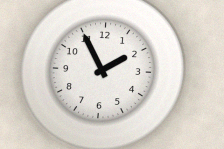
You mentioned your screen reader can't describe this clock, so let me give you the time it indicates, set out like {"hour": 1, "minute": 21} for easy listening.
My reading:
{"hour": 1, "minute": 55}
